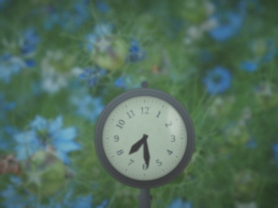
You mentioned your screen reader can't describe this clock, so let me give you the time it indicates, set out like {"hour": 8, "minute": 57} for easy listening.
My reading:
{"hour": 7, "minute": 29}
